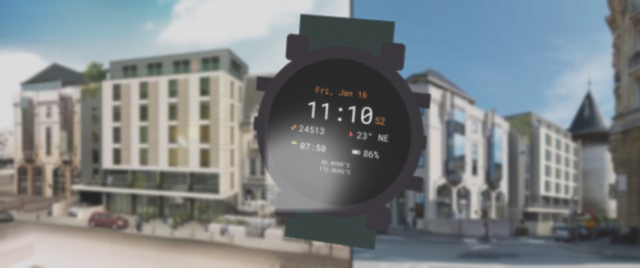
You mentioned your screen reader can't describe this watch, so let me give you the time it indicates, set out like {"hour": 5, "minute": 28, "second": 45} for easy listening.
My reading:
{"hour": 11, "minute": 10, "second": 52}
